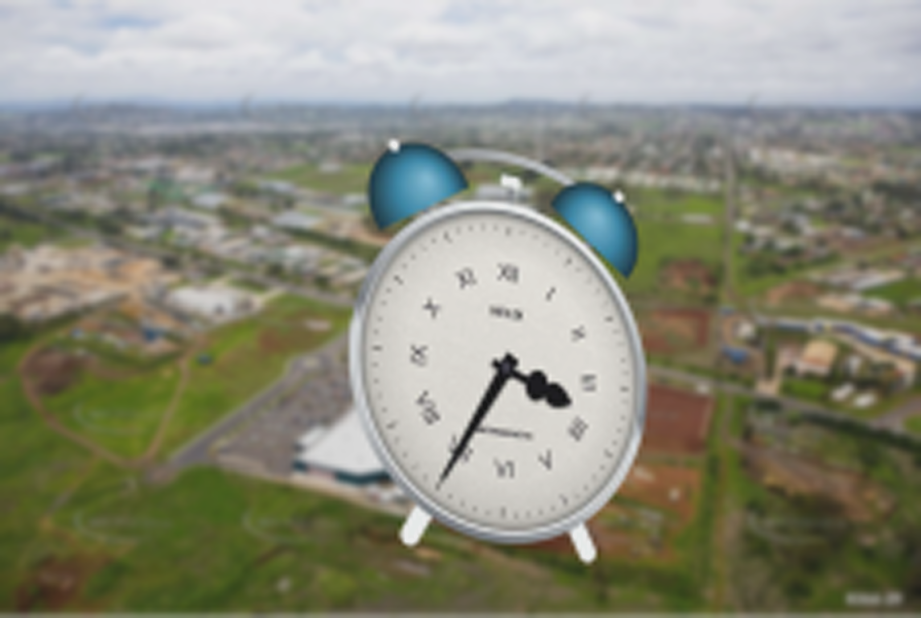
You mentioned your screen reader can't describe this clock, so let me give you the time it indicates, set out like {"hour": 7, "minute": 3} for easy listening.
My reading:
{"hour": 3, "minute": 35}
